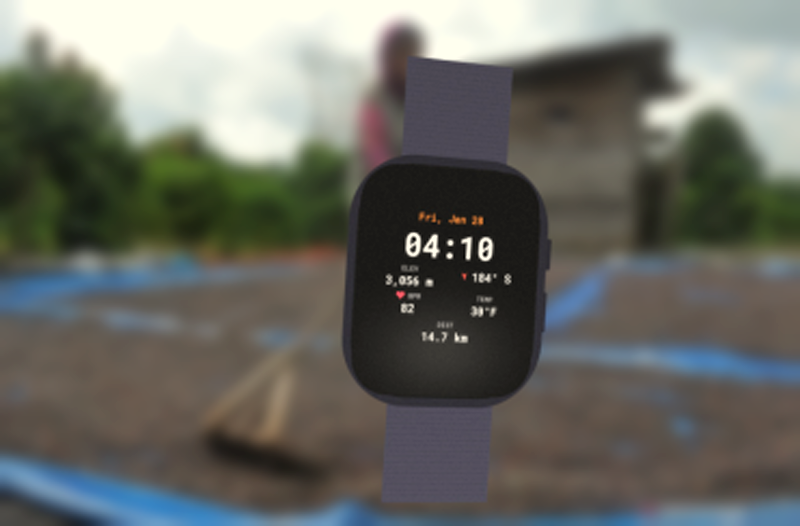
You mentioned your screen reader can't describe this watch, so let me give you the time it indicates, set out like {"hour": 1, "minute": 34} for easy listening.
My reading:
{"hour": 4, "minute": 10}
